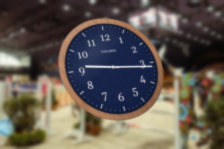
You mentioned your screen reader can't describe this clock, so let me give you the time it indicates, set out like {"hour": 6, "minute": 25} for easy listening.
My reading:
{"hour": 9, "minute": 16}
